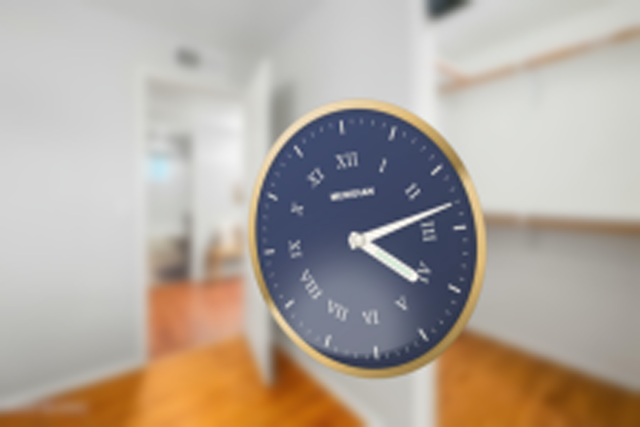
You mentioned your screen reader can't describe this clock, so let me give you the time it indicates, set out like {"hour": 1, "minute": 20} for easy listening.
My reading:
{"hour": 4, "minute": 13}
